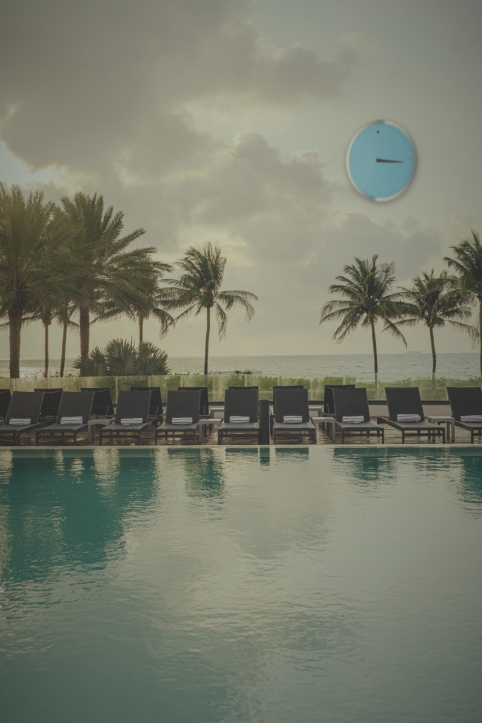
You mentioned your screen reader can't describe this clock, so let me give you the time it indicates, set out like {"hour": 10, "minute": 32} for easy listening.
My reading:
{"hour": 3, "minute": 16}
